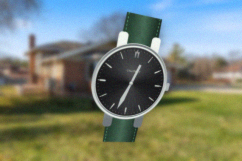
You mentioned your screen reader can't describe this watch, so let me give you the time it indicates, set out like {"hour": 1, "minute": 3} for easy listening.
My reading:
{"hour": 12, "minute": 33}
